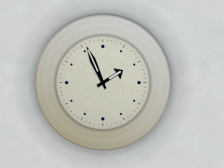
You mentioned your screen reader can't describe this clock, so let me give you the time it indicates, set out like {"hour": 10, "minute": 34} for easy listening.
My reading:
{"hour": 1, "minute": 56}
